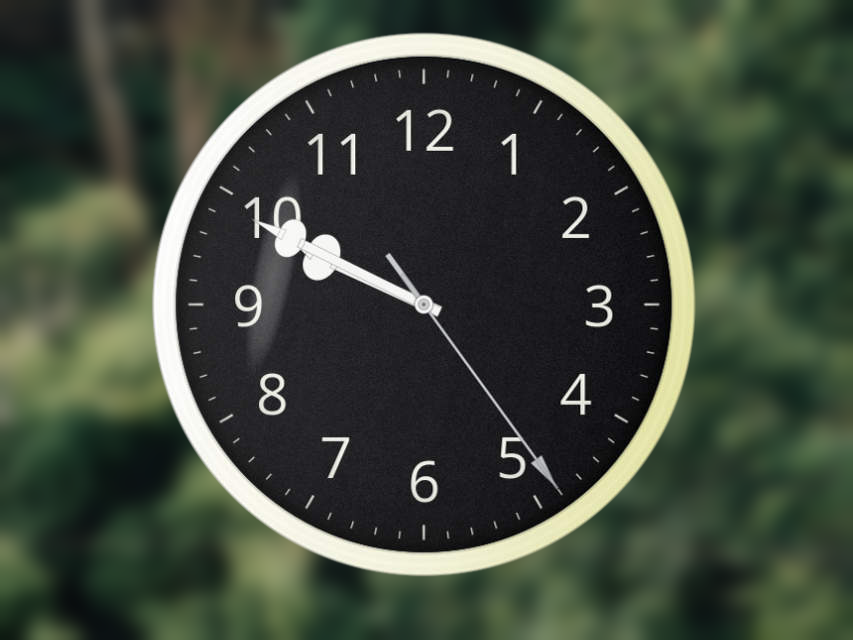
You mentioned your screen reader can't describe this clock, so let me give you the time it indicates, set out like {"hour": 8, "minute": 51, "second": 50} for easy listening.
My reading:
{"hour": 9, "minute": 49, "second": 24}
